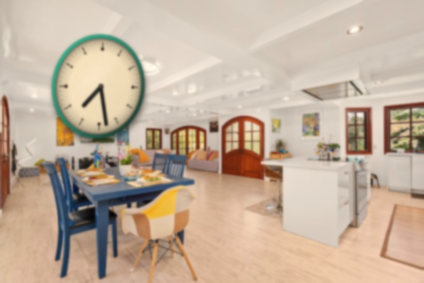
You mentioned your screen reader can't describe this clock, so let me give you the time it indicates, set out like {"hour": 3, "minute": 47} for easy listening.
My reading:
{"hour": 7, "minute": 28}
